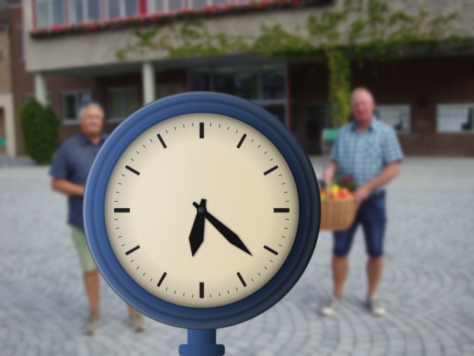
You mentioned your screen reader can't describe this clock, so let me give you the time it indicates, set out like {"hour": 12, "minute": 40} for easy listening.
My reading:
{"hour": 6, "minute": 22}
